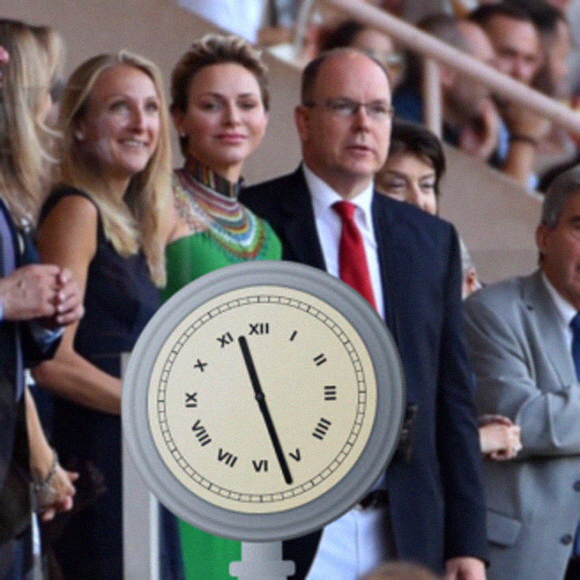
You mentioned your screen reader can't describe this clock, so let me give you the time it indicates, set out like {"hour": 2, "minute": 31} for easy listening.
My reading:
{"hour": 11, "minute": 27}
